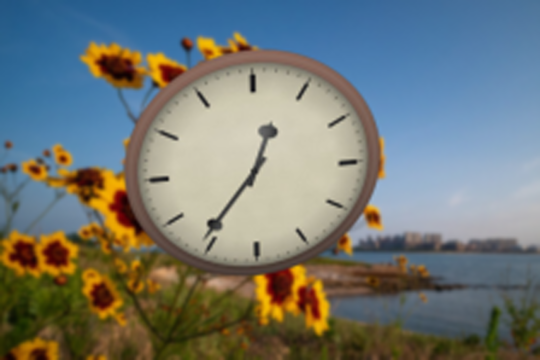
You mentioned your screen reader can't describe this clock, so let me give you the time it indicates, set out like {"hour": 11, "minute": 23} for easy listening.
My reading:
{"hour": 12, "minute": 36}
